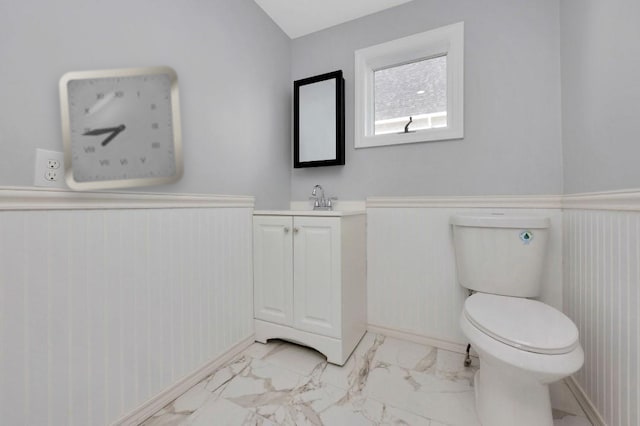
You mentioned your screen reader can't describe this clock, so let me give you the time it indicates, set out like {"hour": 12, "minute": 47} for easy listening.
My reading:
{"hour": 7, "minute": 44}
